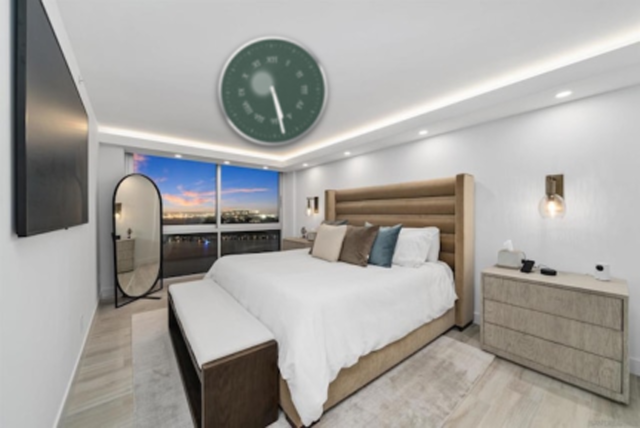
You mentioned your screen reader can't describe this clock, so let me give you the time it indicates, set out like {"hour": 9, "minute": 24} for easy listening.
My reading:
{"hour": 5, "minute": 28}
